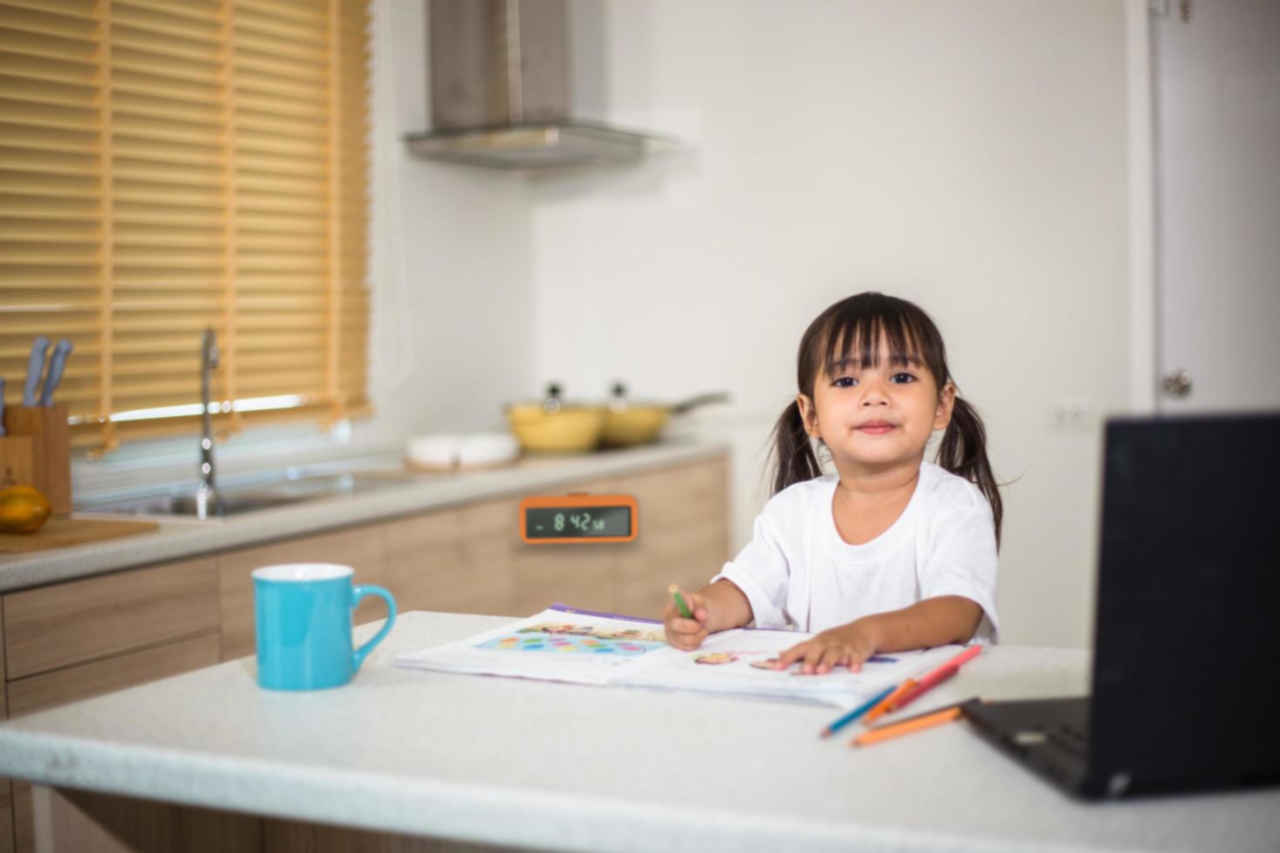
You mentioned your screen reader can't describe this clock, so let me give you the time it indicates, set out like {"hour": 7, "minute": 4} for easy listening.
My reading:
{"hour": 8, "minute": 42}
